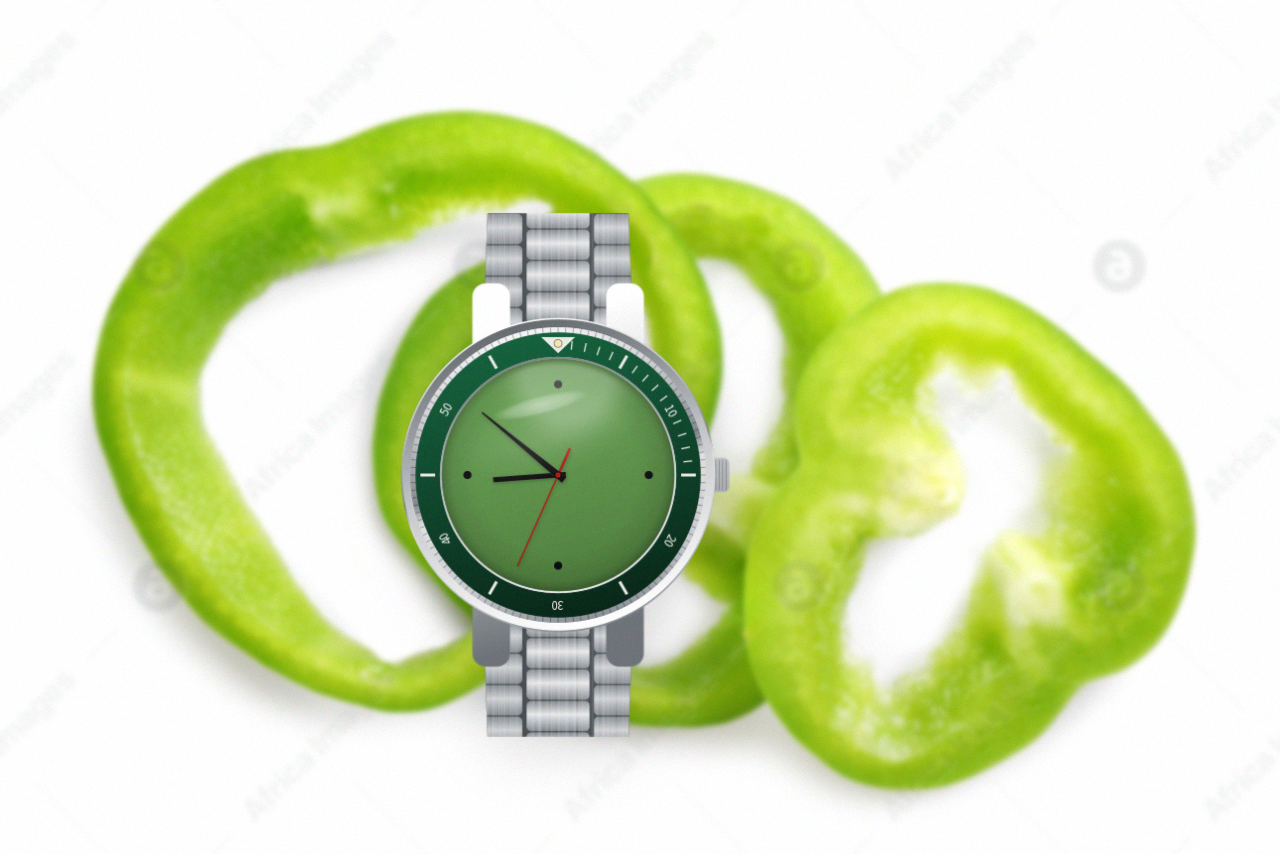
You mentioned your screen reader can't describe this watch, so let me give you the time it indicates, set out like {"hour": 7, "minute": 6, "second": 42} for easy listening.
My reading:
{"hour": 8, "minute": 51, "second": 34}
